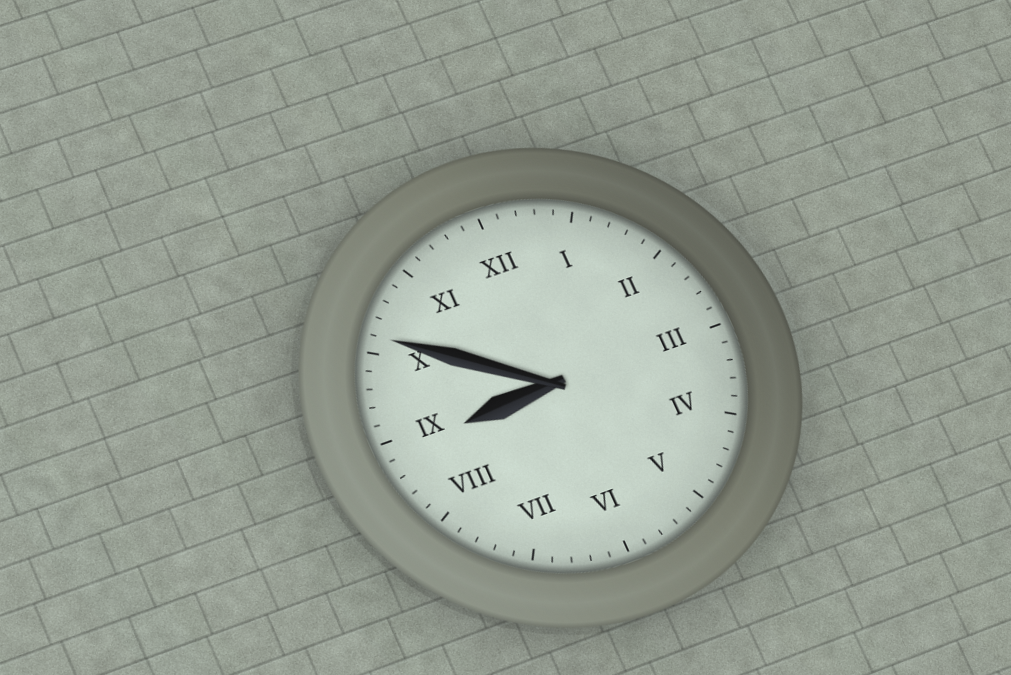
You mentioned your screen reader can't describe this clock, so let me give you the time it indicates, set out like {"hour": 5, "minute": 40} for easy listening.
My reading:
{"hour": 8, "minute": 51}
